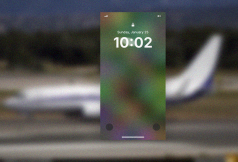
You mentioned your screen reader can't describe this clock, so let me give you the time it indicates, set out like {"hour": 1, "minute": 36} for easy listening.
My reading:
{"hour": 10, "minute": 2}
